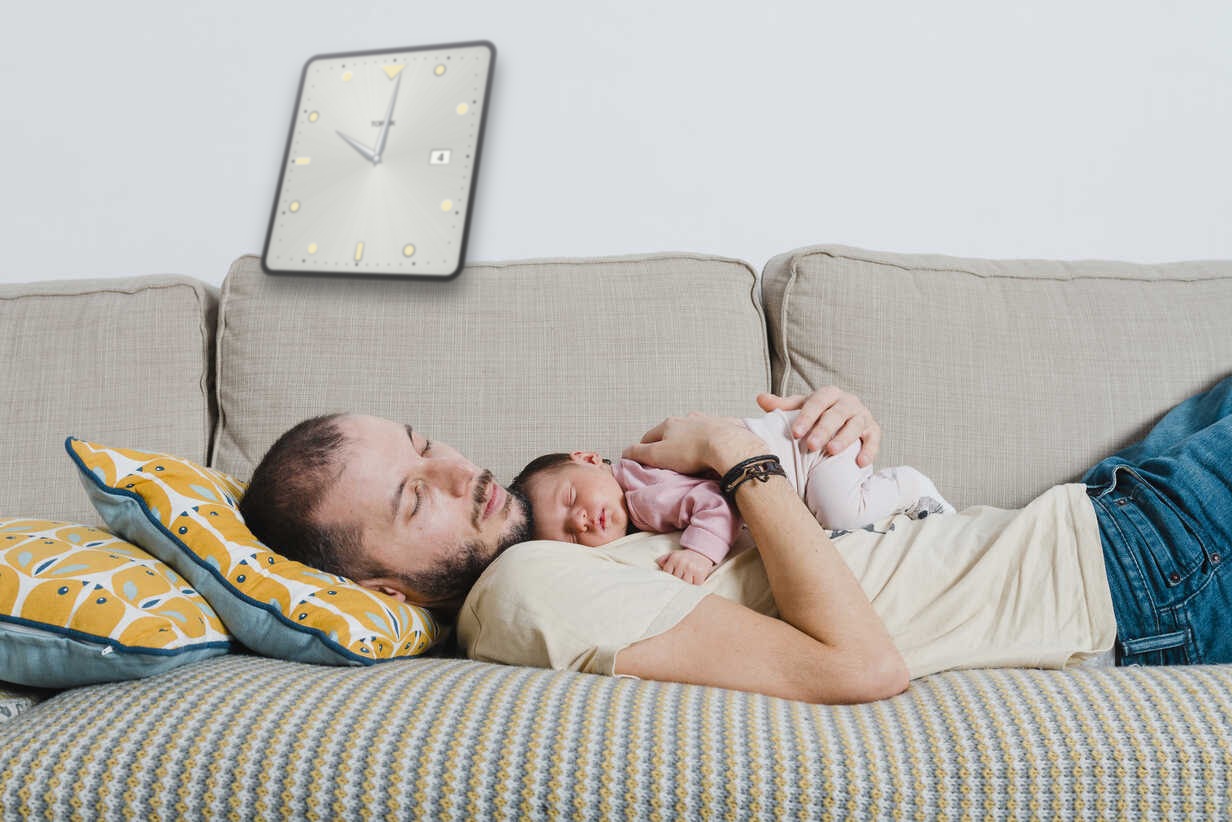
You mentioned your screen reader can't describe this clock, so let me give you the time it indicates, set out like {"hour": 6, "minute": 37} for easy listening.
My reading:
{"hour": 10, "minute": 1}
